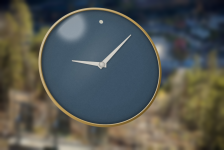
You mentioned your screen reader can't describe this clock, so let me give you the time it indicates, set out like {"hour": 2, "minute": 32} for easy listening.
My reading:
{"hour": 9, "minute": 7}
